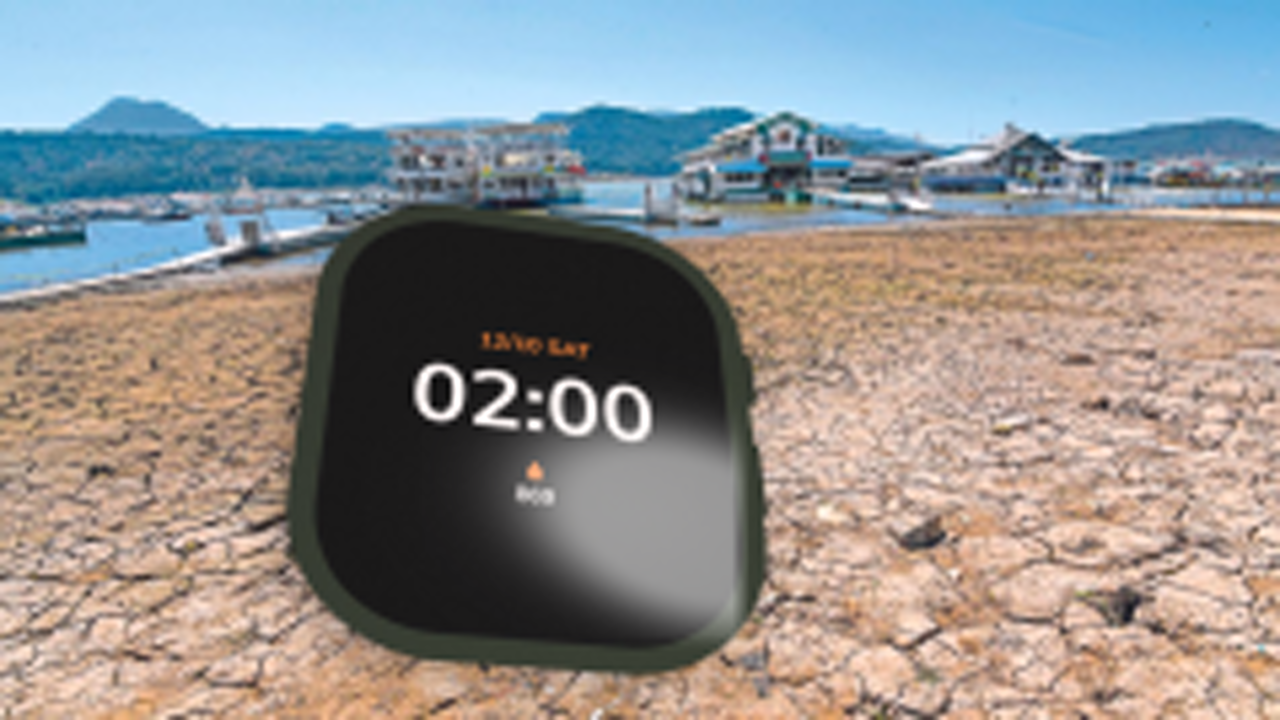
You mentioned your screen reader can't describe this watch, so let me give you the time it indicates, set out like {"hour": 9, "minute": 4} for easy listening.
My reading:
{"hour": 2, "minute": 0}
